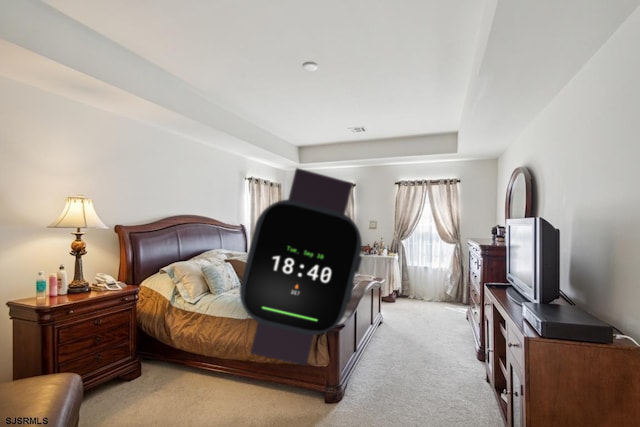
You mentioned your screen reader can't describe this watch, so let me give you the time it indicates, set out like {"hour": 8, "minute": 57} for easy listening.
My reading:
{"hour": 18, "minute": 40}
